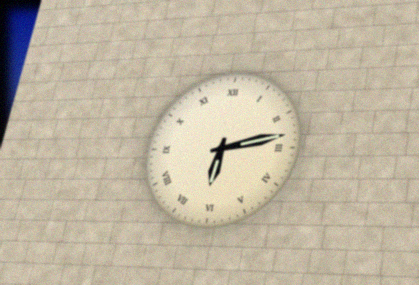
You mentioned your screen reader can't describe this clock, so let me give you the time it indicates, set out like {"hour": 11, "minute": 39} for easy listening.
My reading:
{"hour": 6, "minute": 13}
